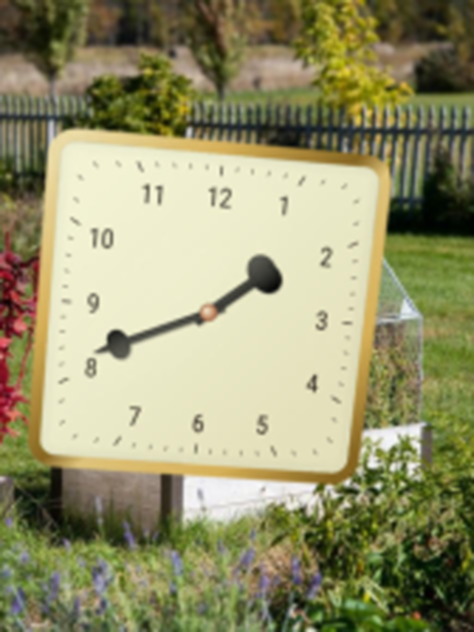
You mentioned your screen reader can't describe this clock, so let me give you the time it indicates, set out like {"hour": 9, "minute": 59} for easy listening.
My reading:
{"hour": 1, "minute": 41}
